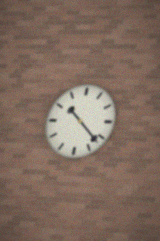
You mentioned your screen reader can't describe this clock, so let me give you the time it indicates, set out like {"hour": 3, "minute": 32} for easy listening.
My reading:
{"hour": 10, "minute": 22}
